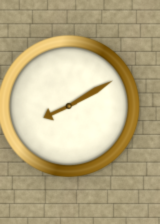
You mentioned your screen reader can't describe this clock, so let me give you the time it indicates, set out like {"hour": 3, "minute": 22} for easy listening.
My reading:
{"hour": 8, "minute": 10}
